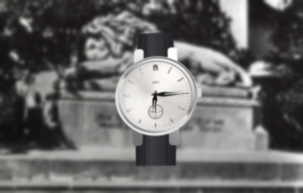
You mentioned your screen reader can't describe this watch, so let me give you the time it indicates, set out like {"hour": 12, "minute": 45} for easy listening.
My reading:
{"hour": 6, "minute": 15}
